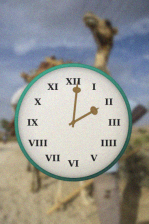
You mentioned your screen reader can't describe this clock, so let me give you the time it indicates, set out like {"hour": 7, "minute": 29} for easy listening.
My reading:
{"hour": 2, "minute": 1}
